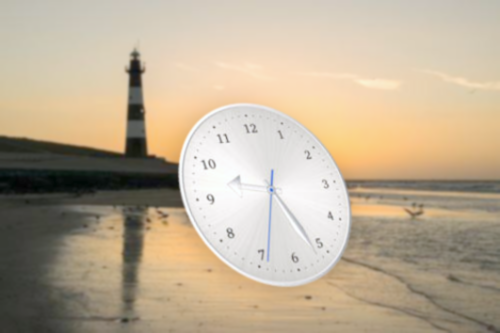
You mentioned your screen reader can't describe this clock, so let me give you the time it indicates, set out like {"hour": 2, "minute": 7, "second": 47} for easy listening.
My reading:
{"hour": 9, "minute": 26, "second": 34}
